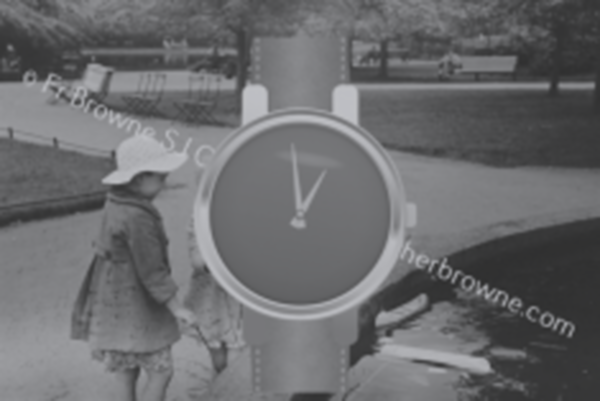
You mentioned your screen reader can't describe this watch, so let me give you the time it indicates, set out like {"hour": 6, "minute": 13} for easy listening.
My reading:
{"hour": 12, "minute": 59}
